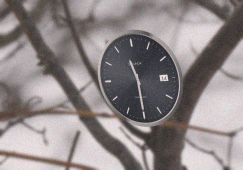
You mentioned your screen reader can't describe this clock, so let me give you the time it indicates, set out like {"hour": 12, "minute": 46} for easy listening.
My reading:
{"hour": 11, "minute": 30}
